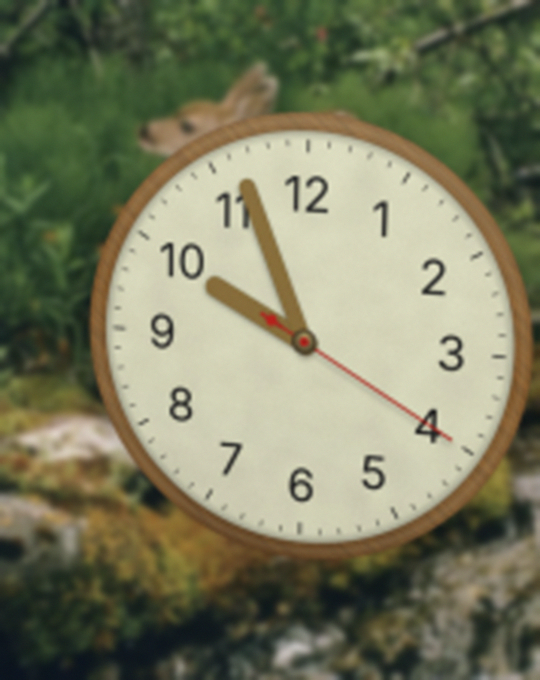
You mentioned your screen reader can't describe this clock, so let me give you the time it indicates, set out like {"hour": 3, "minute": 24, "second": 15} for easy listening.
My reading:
{"hour": 9, "minute": 56, "second": 20}
